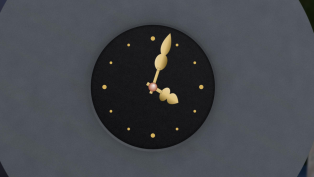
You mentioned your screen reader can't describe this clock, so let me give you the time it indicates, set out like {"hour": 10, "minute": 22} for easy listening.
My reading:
{"hour": 4, "minute": 3}
